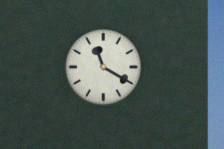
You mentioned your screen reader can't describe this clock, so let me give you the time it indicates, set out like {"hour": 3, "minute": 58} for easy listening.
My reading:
{"hour": 11, "minute": 20}
